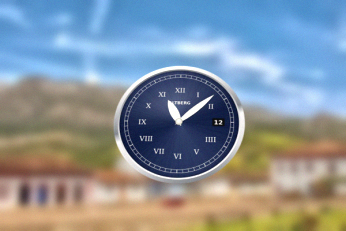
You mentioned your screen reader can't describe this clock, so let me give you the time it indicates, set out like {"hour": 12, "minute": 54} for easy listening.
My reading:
{"hour": 11, "minute": 8}
